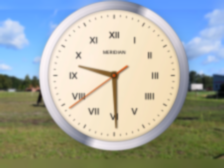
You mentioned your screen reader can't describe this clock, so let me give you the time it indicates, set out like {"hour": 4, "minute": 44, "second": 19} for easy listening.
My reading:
{"hour": 9, "minute": 29, "second": 39}
